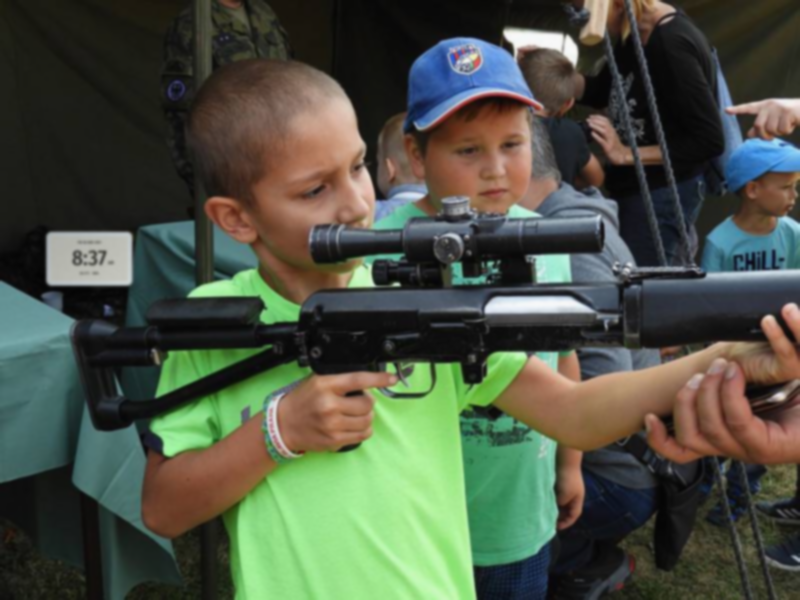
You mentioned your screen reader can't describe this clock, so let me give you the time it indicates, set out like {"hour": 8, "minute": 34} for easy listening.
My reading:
{"hour": 8, "minute": 37}
